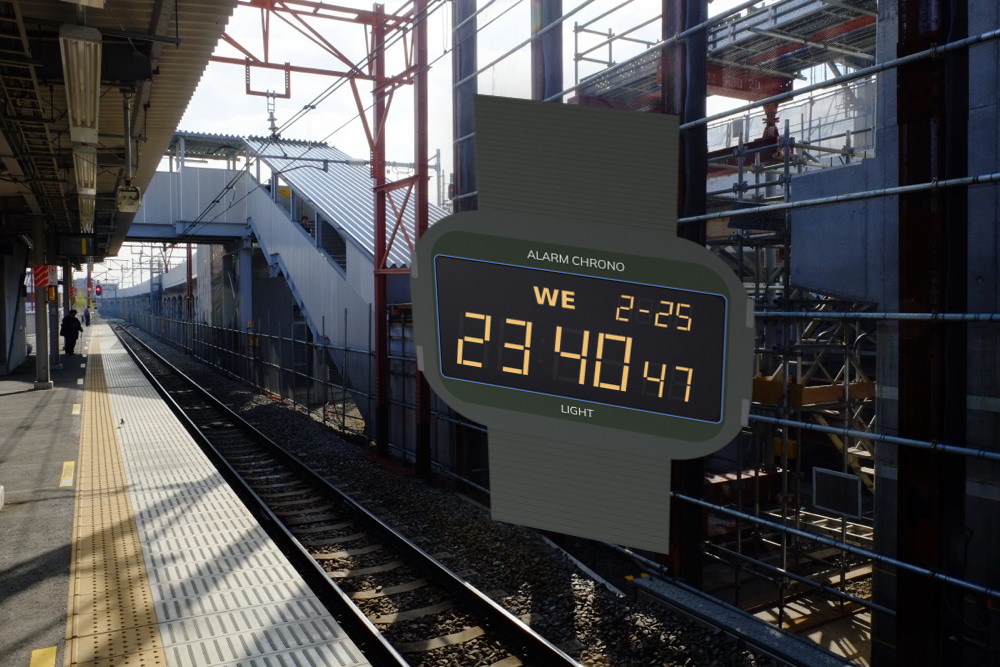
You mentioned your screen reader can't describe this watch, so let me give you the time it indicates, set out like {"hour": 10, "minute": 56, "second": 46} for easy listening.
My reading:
{"hour": 23, "minute": 40, "second": 47}
